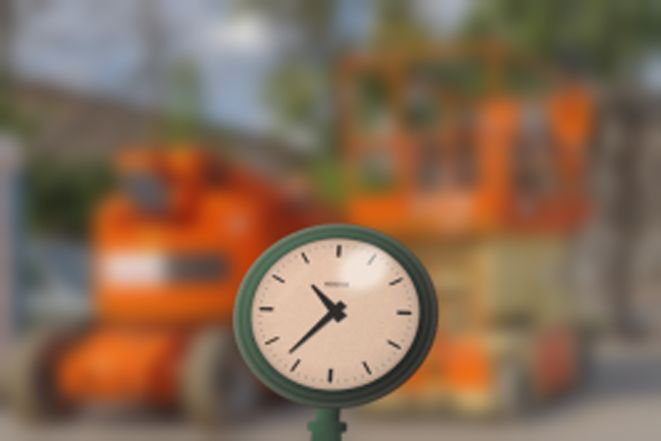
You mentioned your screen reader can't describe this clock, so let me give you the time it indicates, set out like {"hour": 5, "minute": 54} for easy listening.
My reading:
{"hour": 10, "minute": 37}
